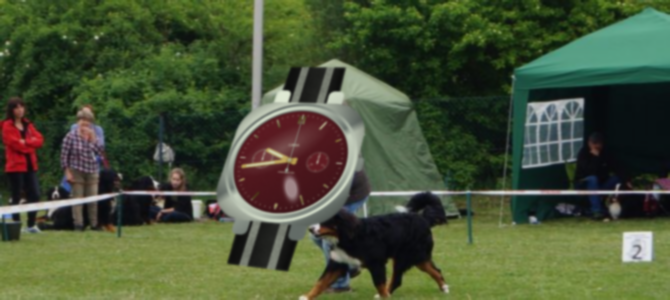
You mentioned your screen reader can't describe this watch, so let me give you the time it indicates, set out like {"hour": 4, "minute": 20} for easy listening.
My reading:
{"hour": 9, "minute": 43}
